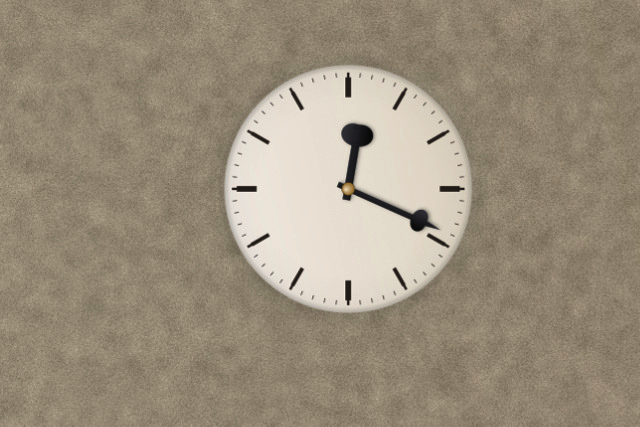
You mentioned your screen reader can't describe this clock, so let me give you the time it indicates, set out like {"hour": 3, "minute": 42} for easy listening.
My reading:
{"hour": 12, "minute": 19}
